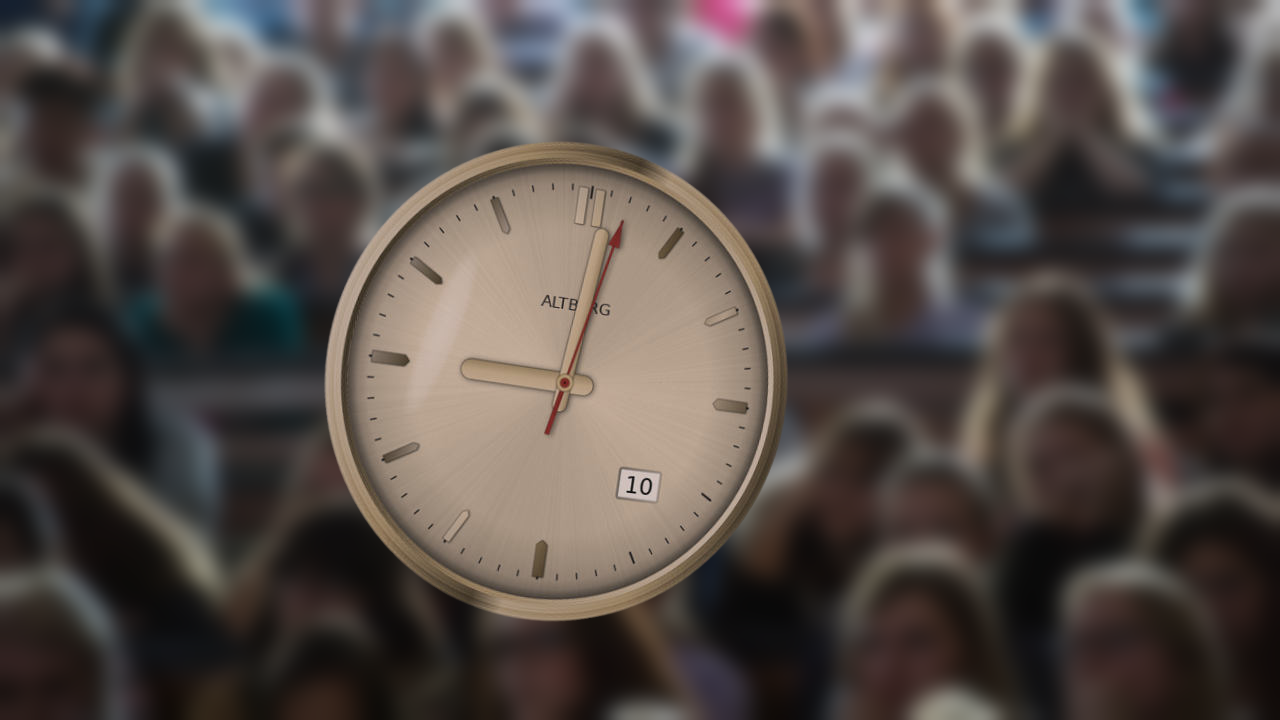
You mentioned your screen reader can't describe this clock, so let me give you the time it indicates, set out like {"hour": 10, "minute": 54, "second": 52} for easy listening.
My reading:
{"hour": 9, "minute": 1, "second": 2}
